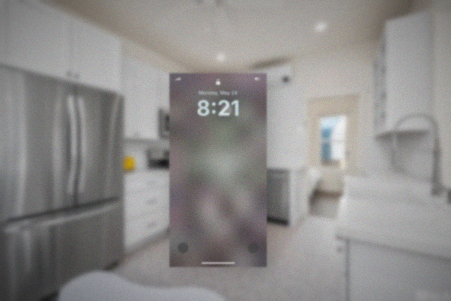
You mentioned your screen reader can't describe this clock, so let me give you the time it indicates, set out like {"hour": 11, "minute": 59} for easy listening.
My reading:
{"hour": 8, "minute": 21}
